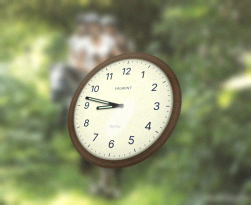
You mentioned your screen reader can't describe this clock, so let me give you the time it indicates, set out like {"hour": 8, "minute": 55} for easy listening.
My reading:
{"hour": 8, "minute": 47}
